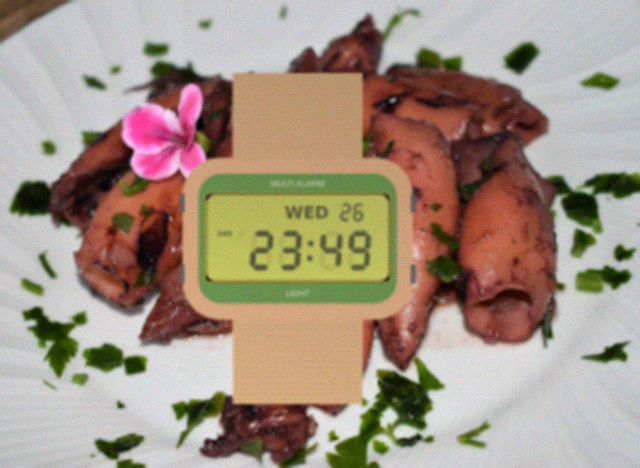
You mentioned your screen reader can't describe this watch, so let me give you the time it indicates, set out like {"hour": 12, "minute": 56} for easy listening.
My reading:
{"hour": 23, "minute": 49}
